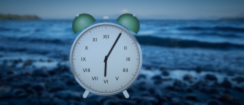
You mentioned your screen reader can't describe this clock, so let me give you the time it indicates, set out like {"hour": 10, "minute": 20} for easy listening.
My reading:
{"hour": 6, "minute": 5}
